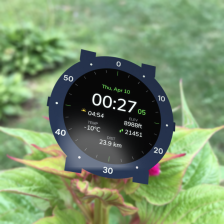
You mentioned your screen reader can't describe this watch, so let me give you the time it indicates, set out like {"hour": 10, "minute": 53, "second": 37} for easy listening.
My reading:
{"hour": 0, "minute": 27, "second": 5}
